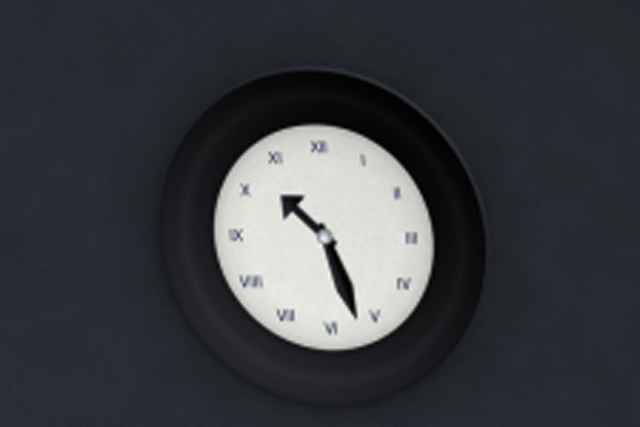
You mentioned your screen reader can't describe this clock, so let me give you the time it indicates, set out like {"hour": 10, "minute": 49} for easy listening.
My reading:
{"hour": 10, "minute": 27}
